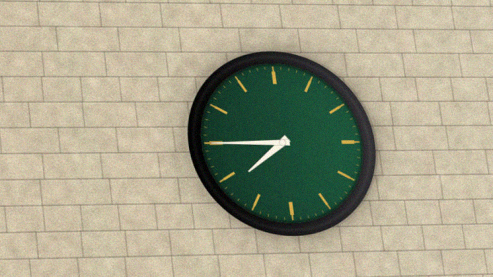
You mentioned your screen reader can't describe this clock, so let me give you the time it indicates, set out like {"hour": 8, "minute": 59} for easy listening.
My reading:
{"hour": 7, "minute": 45}
